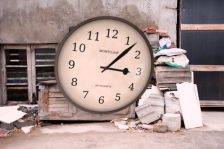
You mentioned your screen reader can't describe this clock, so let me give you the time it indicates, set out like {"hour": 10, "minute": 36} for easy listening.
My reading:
{"hour": 3, "minute": 7}
